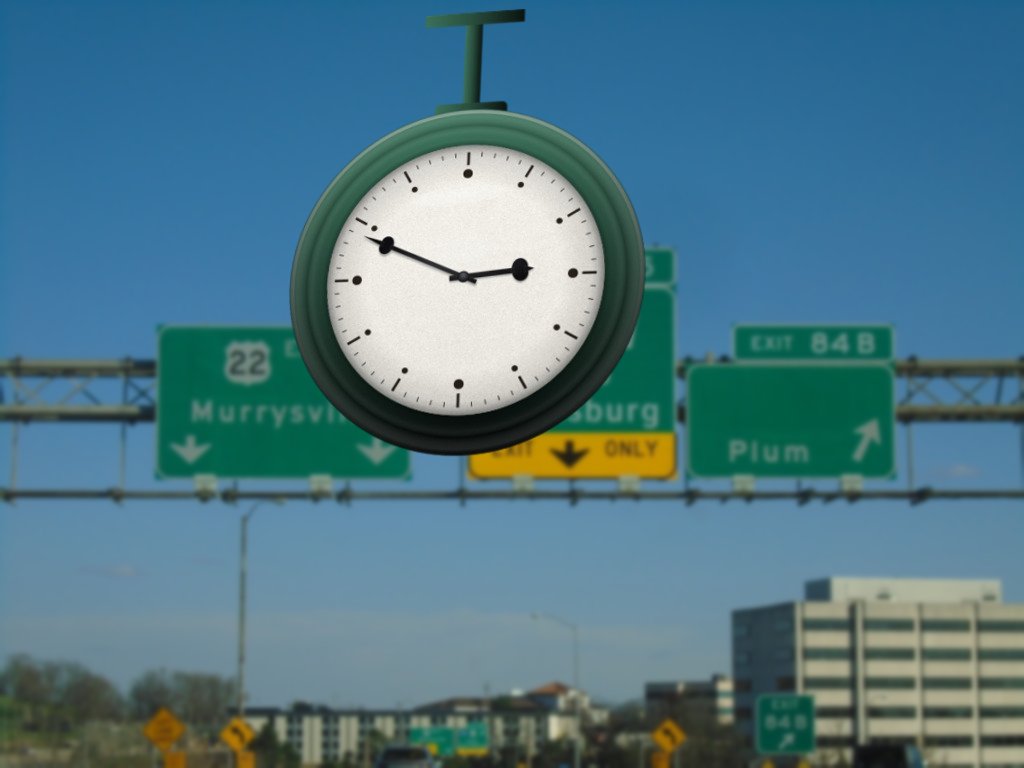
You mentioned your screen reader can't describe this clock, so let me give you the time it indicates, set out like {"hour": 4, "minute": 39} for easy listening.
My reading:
{"hour": 2, "minute": 49}
